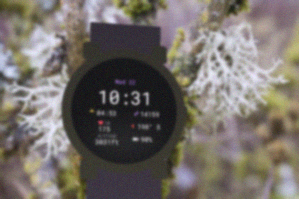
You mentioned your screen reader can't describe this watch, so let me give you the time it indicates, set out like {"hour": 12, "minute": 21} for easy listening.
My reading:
{"hour": 10, "minute": 31}
